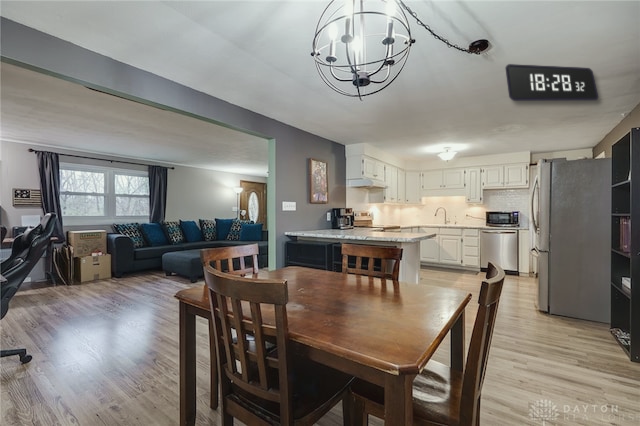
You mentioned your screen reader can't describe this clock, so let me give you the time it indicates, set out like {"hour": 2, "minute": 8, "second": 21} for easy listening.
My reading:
{"hour": 18, "minute": 28, "second": 32}
